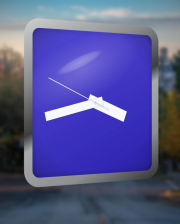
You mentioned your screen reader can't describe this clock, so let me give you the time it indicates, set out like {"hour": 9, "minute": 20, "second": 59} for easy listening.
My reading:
{"hour": 3, "minute": 42, "second": 49}
